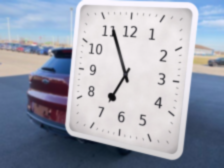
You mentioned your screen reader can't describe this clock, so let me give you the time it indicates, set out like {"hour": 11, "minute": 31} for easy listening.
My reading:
{"hour": 6, "minute": 56}
